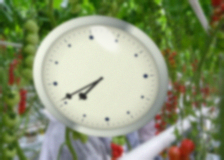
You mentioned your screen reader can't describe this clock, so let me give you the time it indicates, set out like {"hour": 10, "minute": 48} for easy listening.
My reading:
{"hour": 7, "minute": 41}
